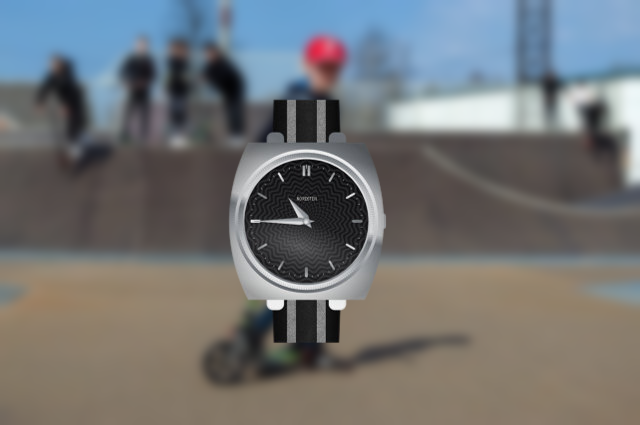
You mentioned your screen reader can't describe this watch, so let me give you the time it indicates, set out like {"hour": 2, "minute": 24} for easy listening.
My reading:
{"hour": 10, "minute": 45}
